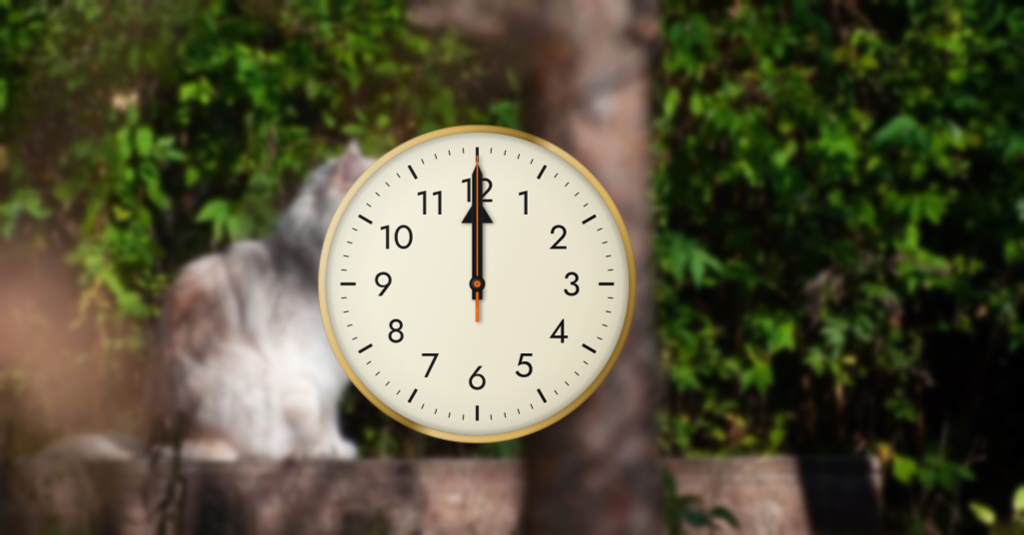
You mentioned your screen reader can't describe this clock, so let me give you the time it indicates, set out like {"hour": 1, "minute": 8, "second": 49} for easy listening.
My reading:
{"hour": 12, "minute": 0, "second": 0}
